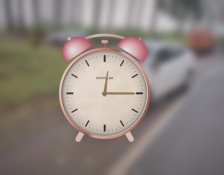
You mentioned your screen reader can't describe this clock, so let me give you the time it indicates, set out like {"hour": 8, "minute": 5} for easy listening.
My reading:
{"hour": 12, "minute": 15}
